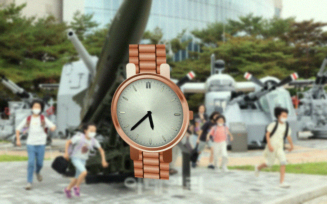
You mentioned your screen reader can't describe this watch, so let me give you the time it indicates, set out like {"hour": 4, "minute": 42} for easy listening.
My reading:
{"hour": 5, "minute": 38}
